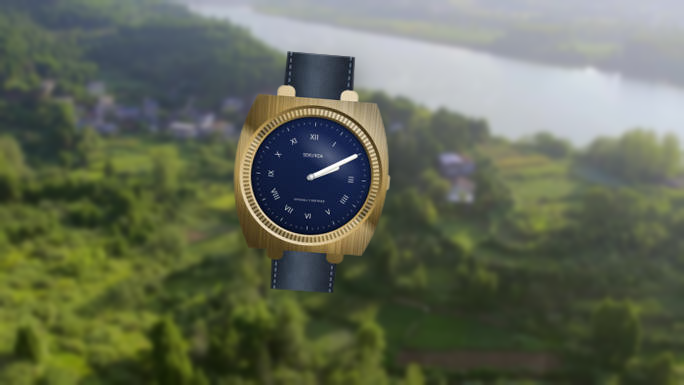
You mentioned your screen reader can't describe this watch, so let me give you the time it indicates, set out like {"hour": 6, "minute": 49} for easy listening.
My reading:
{"hour": 2, "minute": 10}
